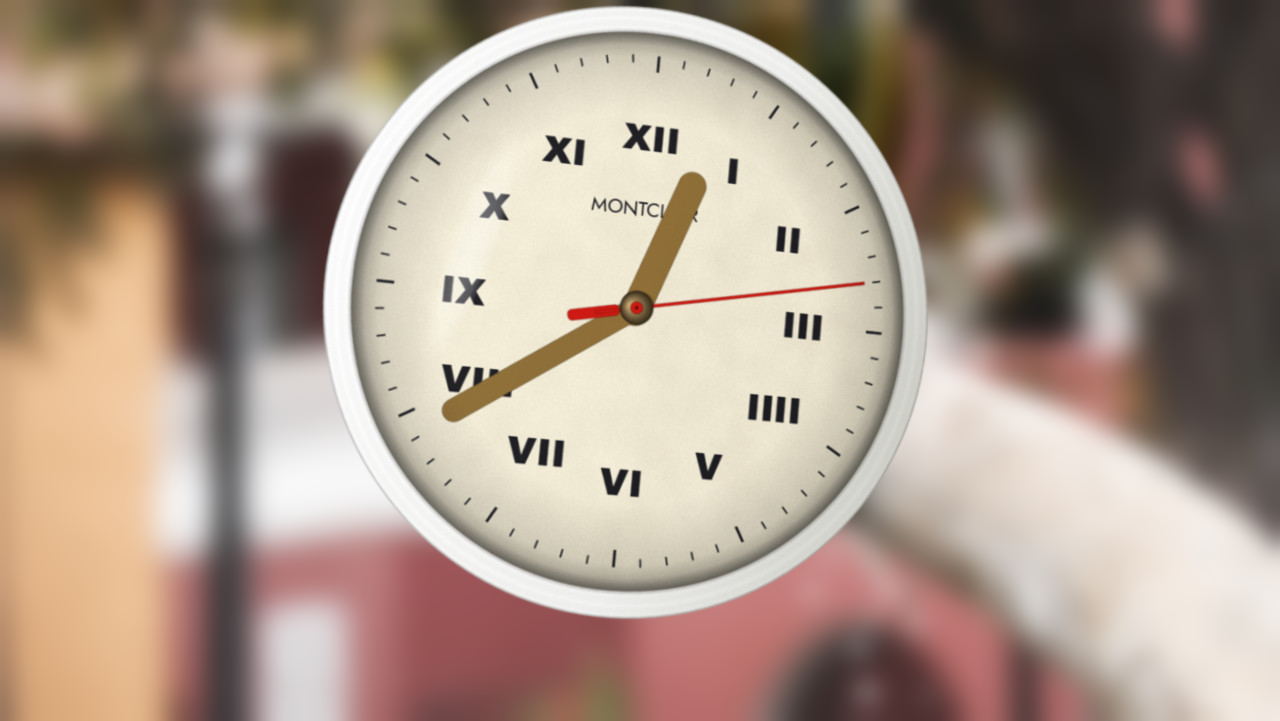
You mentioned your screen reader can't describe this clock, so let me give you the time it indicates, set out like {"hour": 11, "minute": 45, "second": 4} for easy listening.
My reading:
{"hour": 12, "minute": 39, "second": 13}
